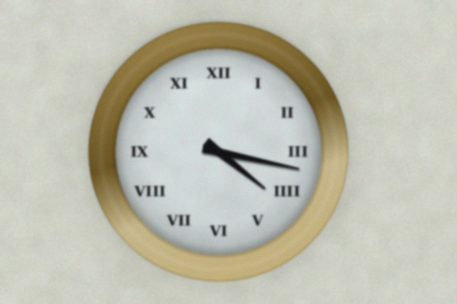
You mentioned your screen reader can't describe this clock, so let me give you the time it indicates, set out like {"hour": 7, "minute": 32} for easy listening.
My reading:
{"hour": 4, "minute": 17}
